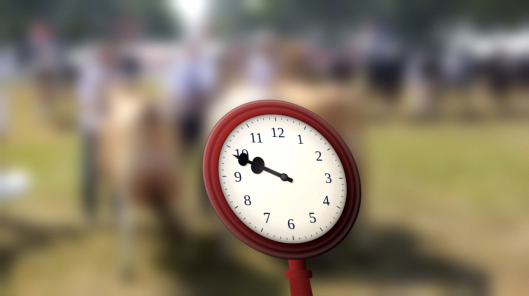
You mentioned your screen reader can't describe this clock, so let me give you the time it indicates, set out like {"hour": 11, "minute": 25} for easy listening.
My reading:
{"hour": 9, "minute": 49}
